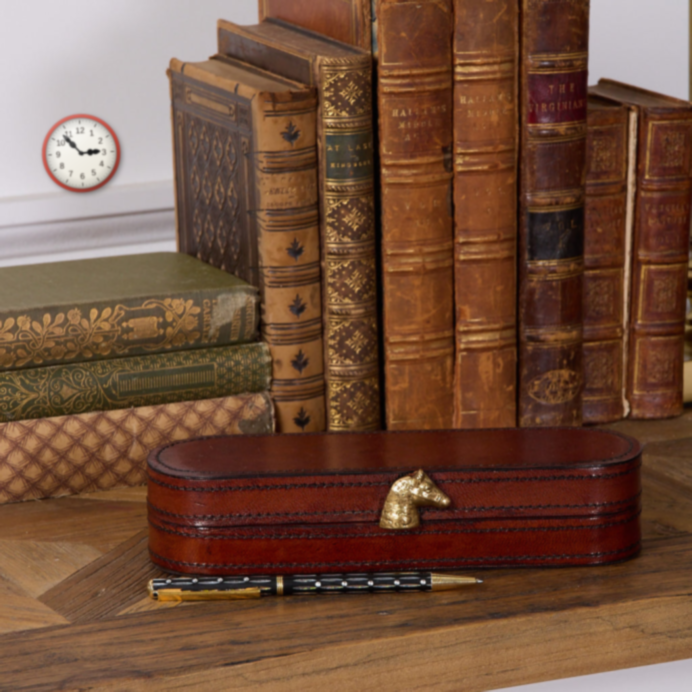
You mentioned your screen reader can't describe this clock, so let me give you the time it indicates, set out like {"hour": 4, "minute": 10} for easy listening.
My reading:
{"hour": 2, "minute": 53}
